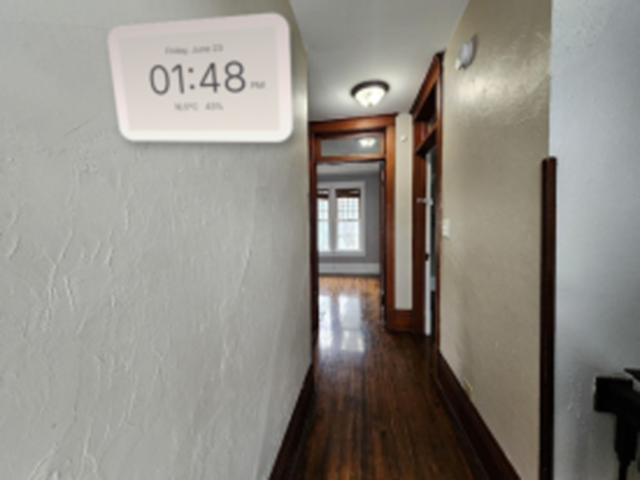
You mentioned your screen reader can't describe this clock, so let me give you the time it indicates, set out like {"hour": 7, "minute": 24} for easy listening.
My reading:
{"hour": 1, "minute": 48}
